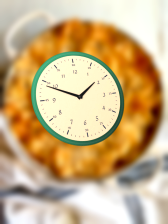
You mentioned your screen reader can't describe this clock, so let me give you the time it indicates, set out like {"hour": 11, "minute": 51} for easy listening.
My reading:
{"hour": 1, "minute": 49}
